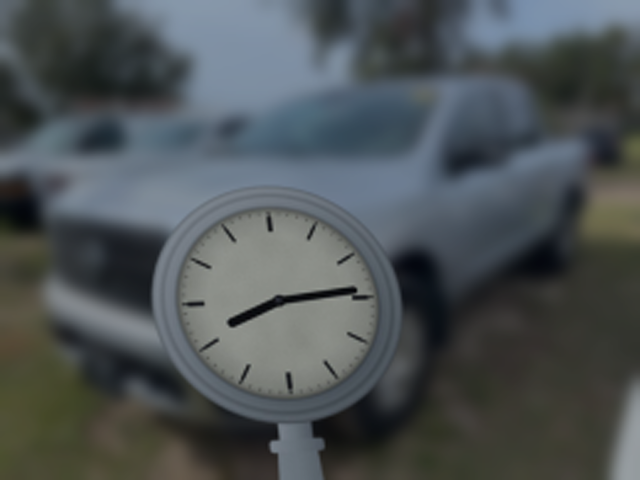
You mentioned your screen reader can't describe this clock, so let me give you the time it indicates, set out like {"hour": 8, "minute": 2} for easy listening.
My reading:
{"hour": 8, "minute": 14}
